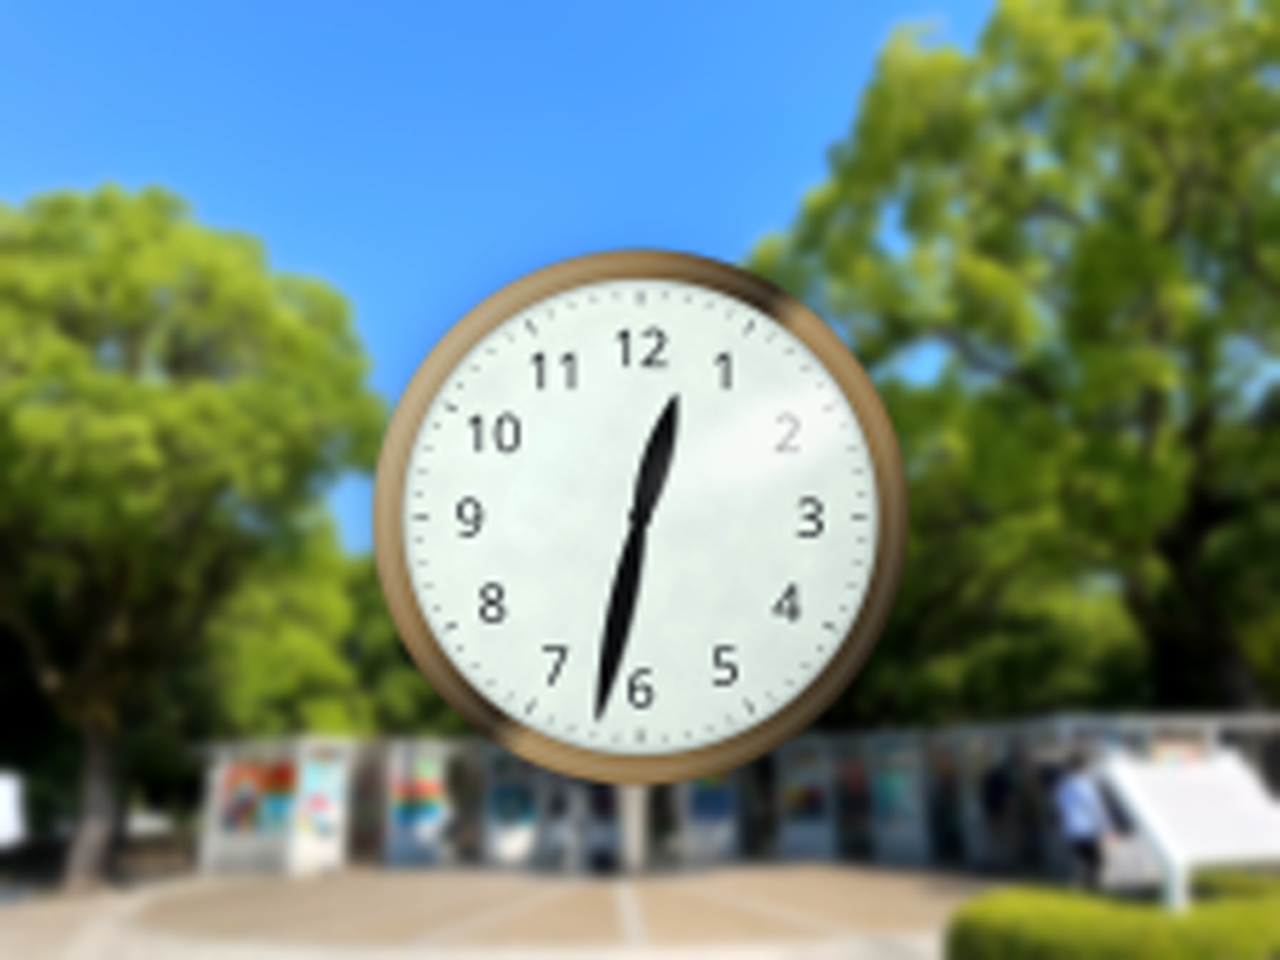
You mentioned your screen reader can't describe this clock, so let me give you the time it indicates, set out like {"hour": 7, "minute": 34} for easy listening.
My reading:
{"hour": 12, "minute": 32}
